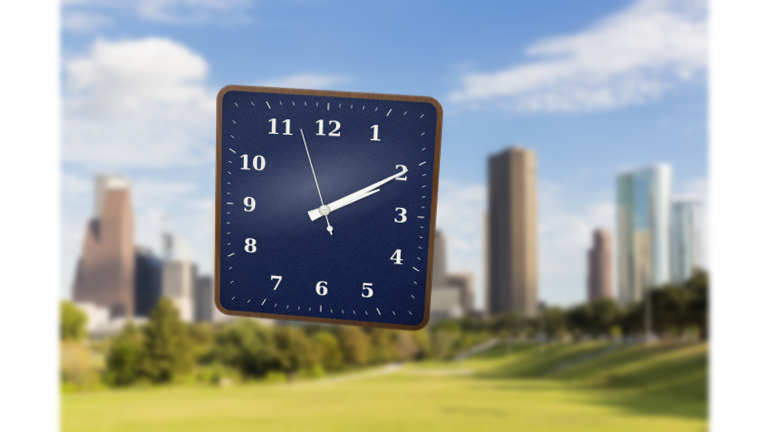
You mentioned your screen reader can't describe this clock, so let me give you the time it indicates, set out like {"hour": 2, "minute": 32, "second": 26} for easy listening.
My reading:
{"hour": 2, "minute": 9, "second": 57}
